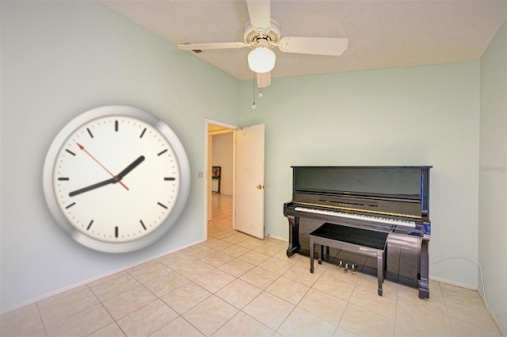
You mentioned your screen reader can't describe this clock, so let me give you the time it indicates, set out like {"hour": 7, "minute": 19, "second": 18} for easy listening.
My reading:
{"hour": 1, "minute": 41, "second": 52}
